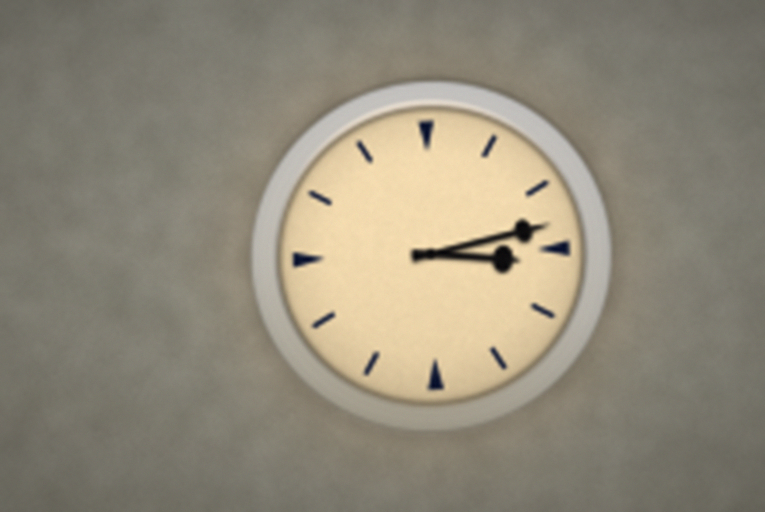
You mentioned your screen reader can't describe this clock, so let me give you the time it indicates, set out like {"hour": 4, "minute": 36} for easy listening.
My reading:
{"hour": 3, "minute": 13}
